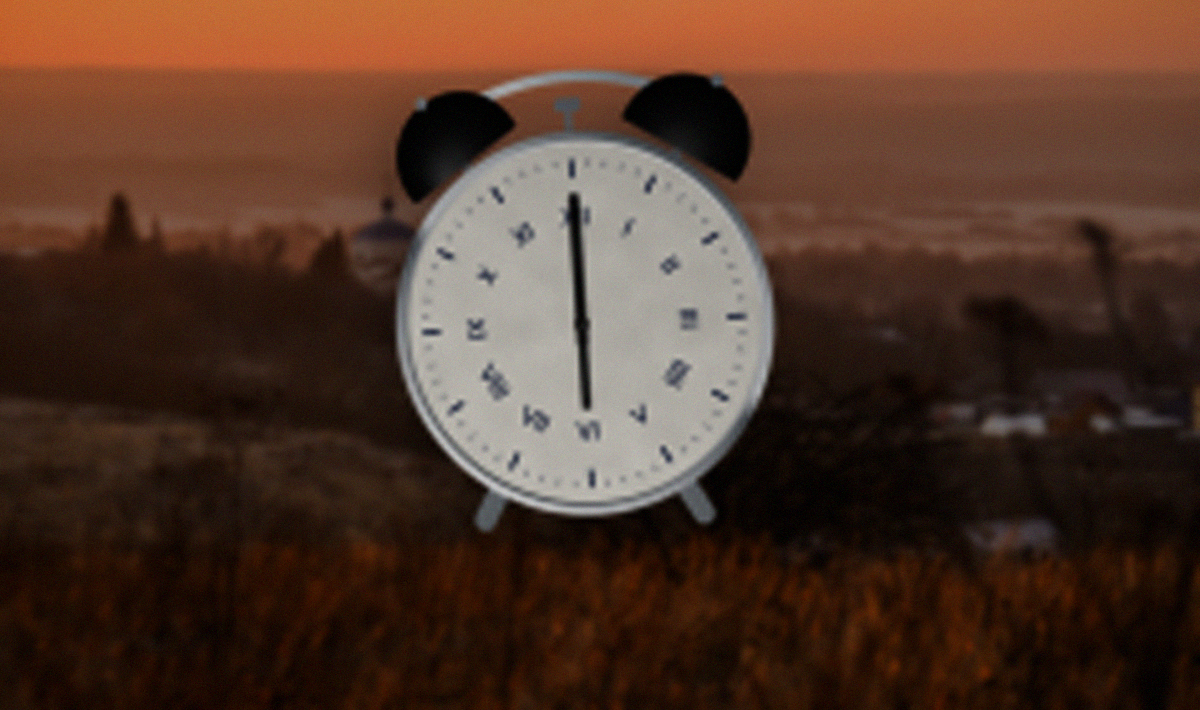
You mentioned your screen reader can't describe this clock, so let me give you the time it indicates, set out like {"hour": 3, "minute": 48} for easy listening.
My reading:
{"hour": 6, "minute": 0}
